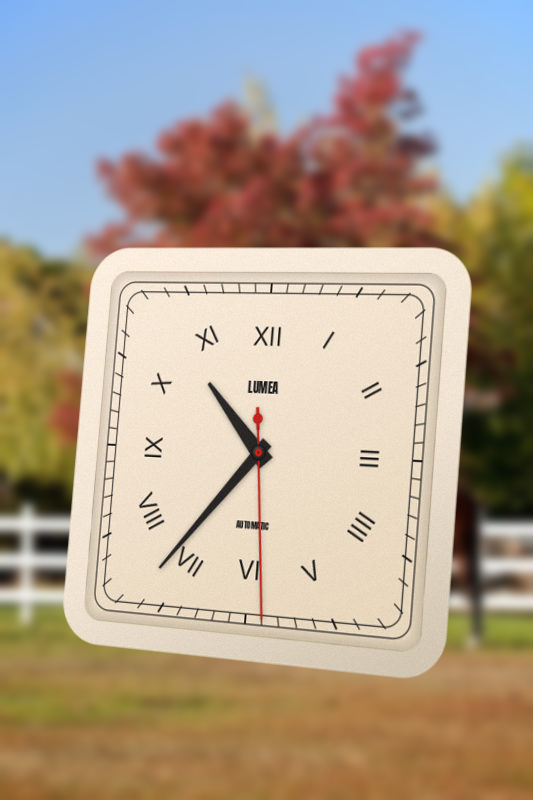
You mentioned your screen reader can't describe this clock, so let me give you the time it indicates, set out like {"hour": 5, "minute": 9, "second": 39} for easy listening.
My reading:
{"hour": 10, "minute": 36, "second": 29}
